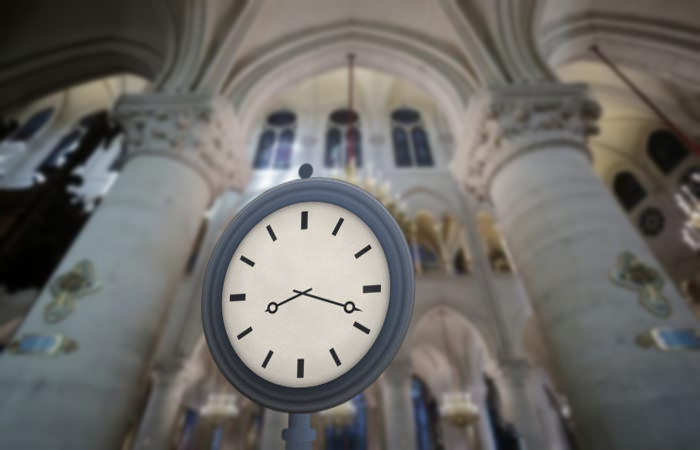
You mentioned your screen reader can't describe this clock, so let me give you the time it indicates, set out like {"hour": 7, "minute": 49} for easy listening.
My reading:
{"hour": 8, "minute": 18}
